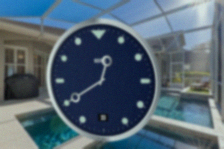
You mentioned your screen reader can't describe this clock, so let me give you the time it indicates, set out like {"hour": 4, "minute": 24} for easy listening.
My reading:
{"hour": 12, "minute": 40}
